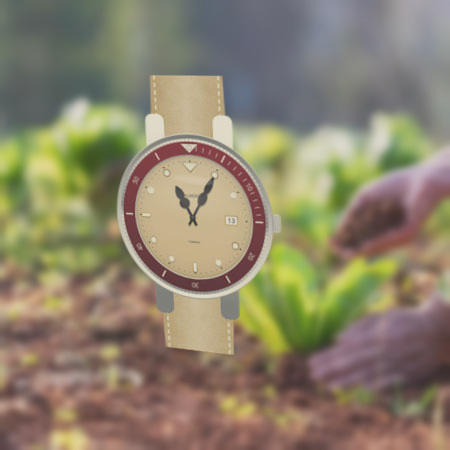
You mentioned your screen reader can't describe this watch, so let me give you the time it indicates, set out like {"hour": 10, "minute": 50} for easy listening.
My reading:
{"hour": 11, "minute": 5}
